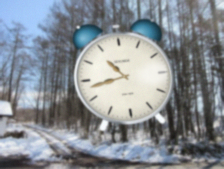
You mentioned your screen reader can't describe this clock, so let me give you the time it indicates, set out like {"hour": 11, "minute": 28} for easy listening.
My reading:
{"hour": 10, "minute": 43}
